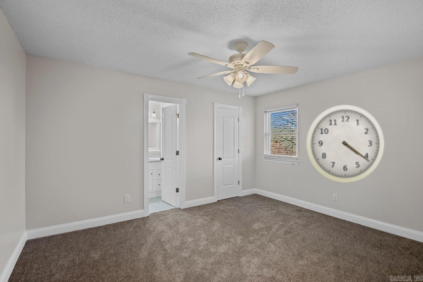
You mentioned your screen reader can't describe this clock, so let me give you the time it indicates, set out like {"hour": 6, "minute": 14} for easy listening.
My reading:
{"hour": 4, "minute": 21}
